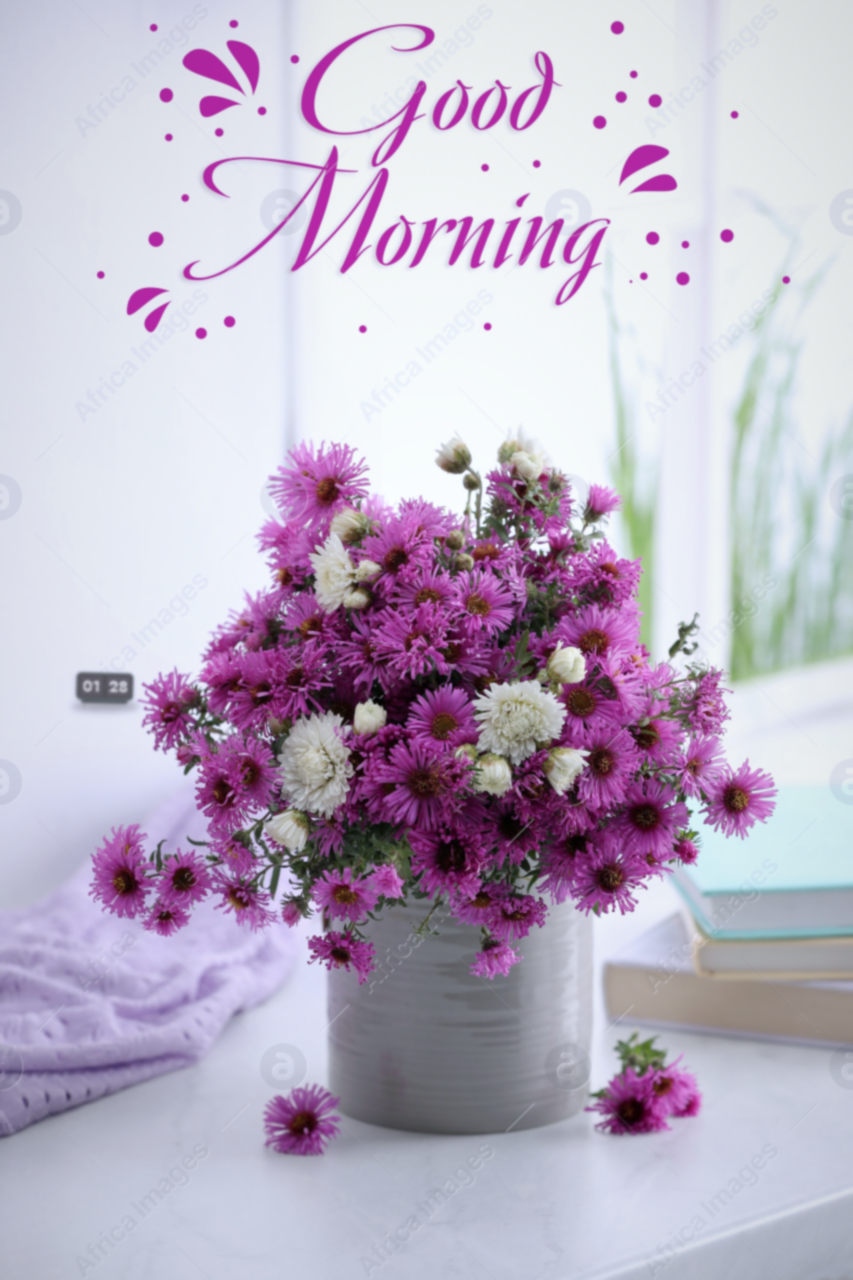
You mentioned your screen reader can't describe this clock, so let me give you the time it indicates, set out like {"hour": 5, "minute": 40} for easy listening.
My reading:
{"hour": 1, "minute": 28}
